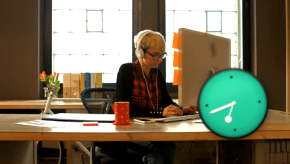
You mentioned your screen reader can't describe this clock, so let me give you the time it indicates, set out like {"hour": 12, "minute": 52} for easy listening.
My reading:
{"hour": 6, "minute": 42}
